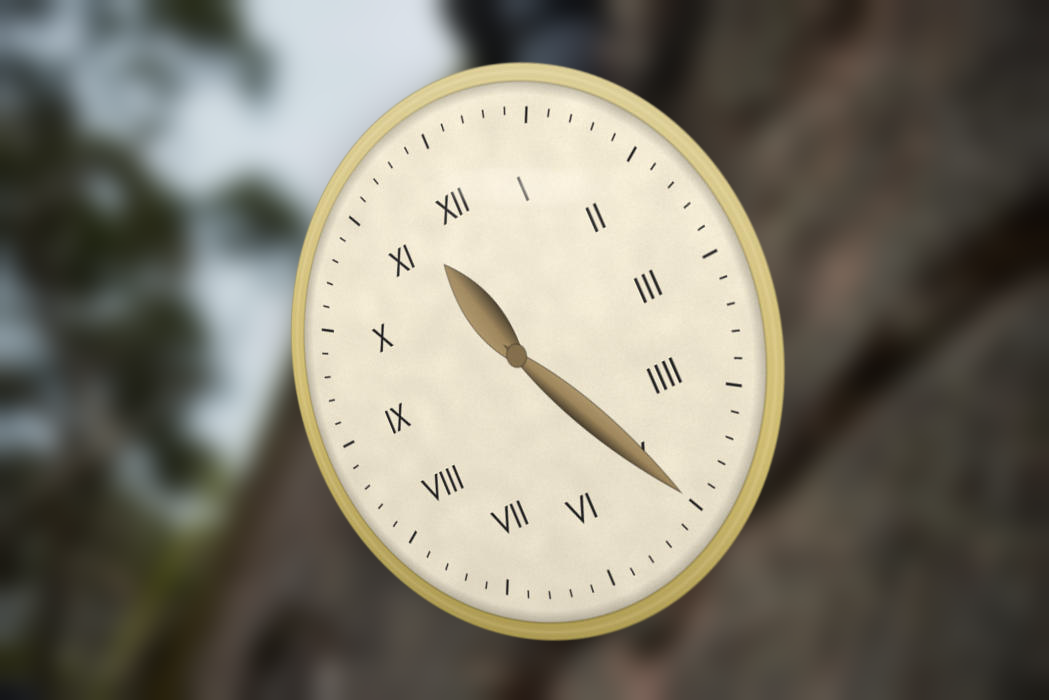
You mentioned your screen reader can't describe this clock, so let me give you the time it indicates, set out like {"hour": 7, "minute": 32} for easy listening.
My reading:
{"hour": 11, "minute": 25}
